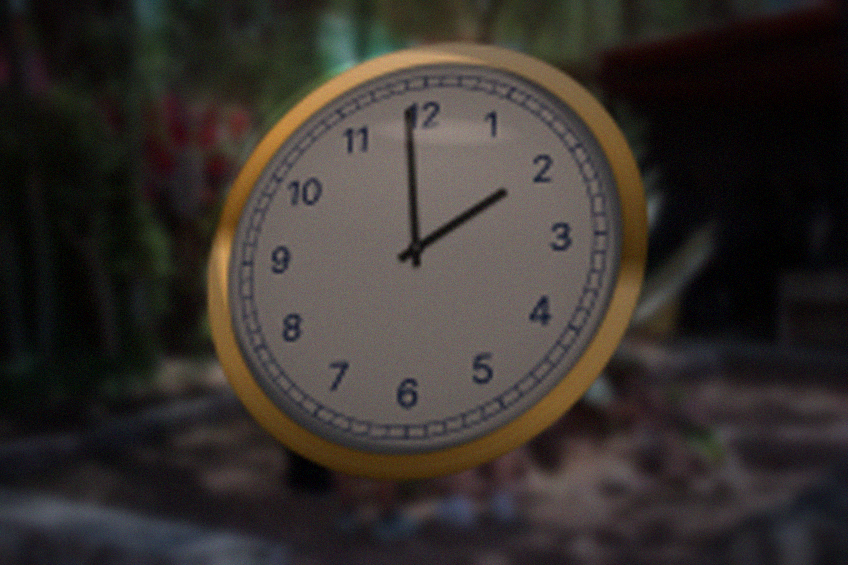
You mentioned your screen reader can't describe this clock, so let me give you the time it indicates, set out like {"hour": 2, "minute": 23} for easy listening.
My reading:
{"hour": 1, "minute": 59}
